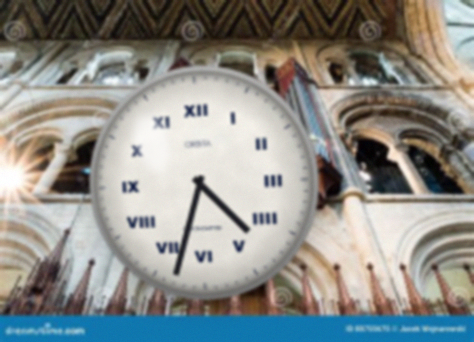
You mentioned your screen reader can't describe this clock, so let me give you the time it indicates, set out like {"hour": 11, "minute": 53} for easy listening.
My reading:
{"hour": 4, "minute": 33}
